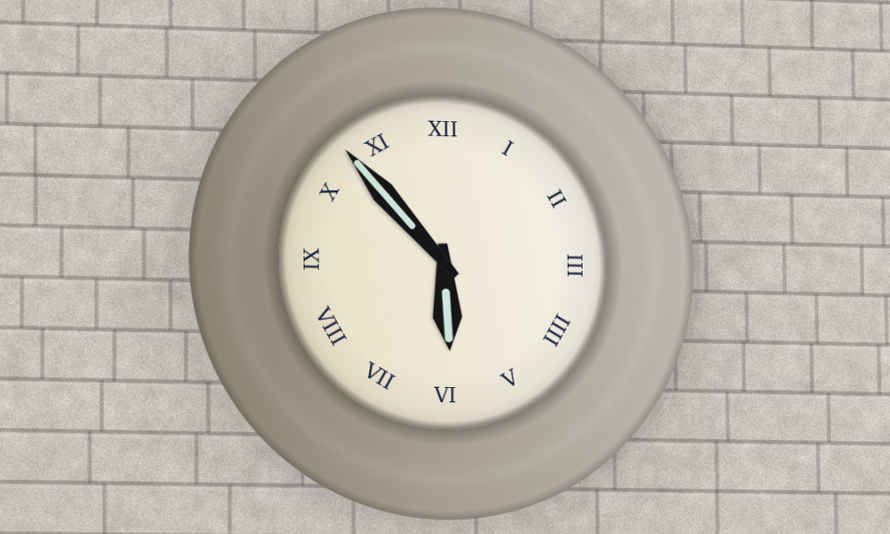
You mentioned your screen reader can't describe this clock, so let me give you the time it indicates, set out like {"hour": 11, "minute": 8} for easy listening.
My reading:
{"hour": 5, "minute": 53}
